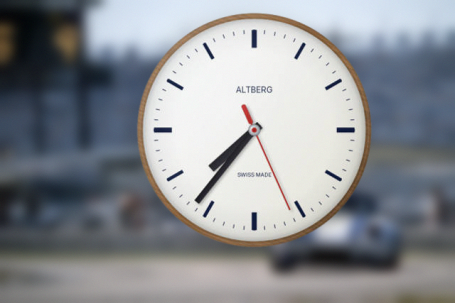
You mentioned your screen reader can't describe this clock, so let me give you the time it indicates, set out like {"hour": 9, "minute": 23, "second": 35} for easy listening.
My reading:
{"hour": 7, "minute": 36, "second": 26}
